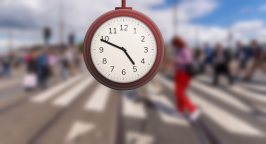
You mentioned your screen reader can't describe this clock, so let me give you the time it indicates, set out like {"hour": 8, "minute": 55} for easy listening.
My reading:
{"hour": 4, "minute": 49}
